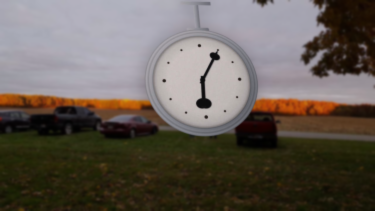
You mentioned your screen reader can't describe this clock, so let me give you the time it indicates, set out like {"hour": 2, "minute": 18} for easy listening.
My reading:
{"hour": 6, "minute": 5}
